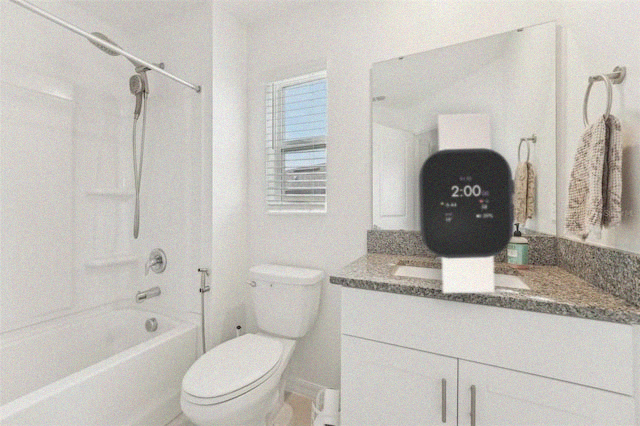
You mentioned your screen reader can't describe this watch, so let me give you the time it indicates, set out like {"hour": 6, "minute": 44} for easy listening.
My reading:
{"hour": 2, "minute": 0}
